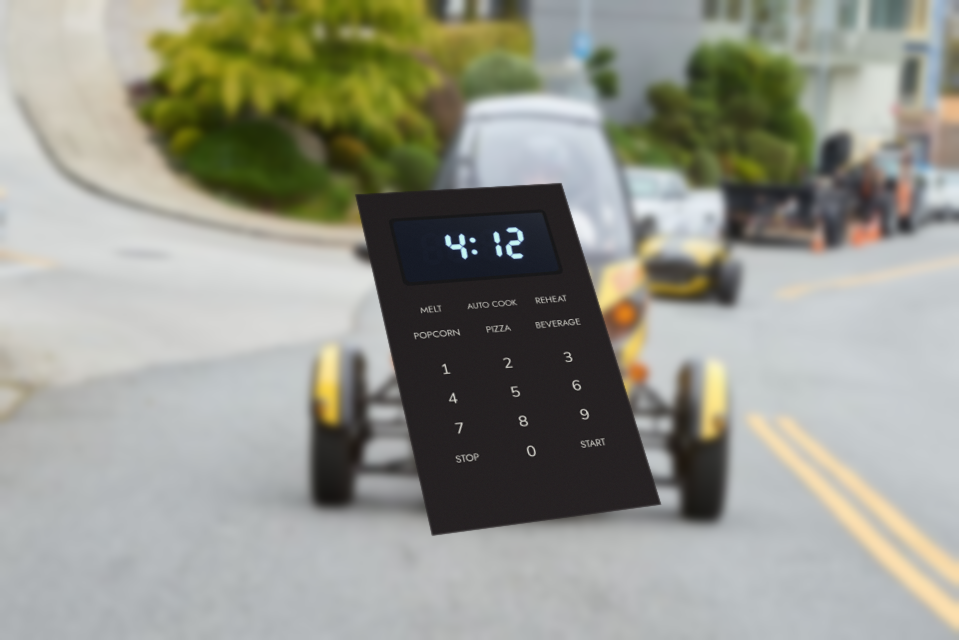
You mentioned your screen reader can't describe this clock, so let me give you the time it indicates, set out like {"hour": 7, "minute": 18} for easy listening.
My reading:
{"hour": 4, "minute": 12}
